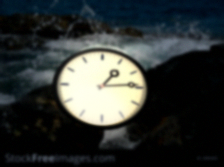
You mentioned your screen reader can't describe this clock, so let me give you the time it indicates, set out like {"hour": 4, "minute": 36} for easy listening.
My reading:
{"hour": 1, "minute": 14}
